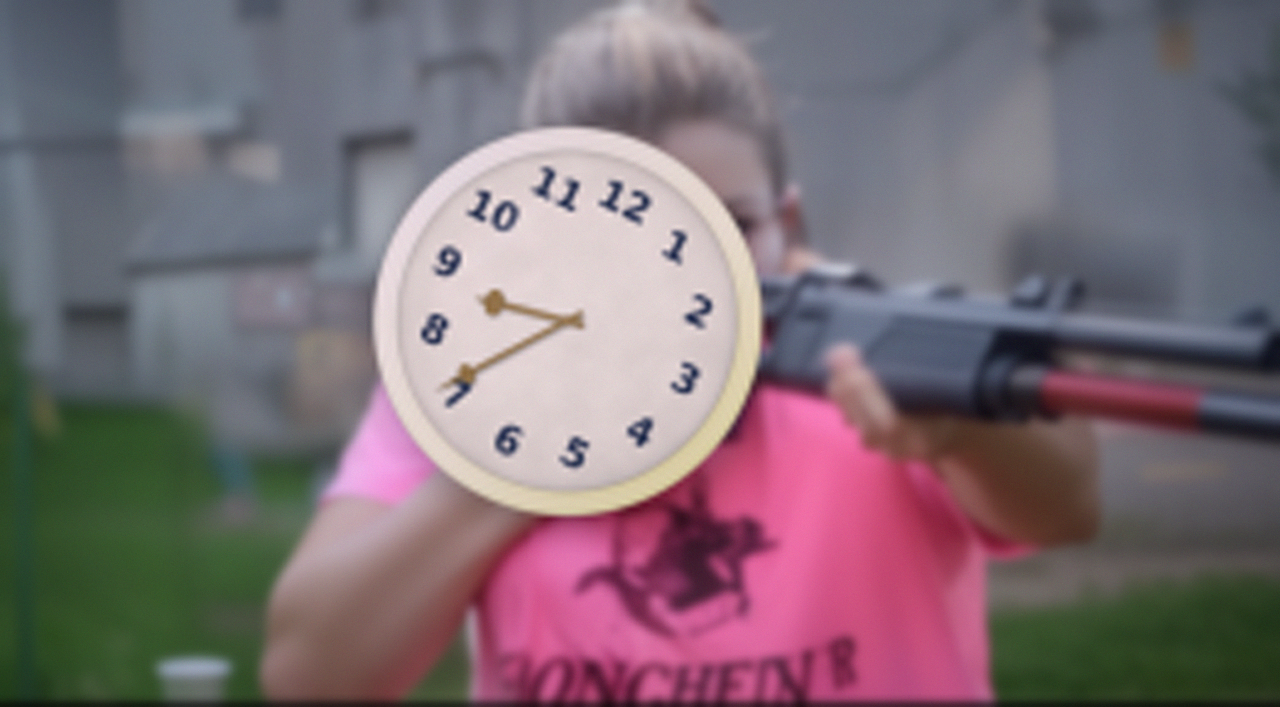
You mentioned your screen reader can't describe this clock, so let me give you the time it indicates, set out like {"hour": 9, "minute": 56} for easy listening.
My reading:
{"hour": 8, "minute": 36}
